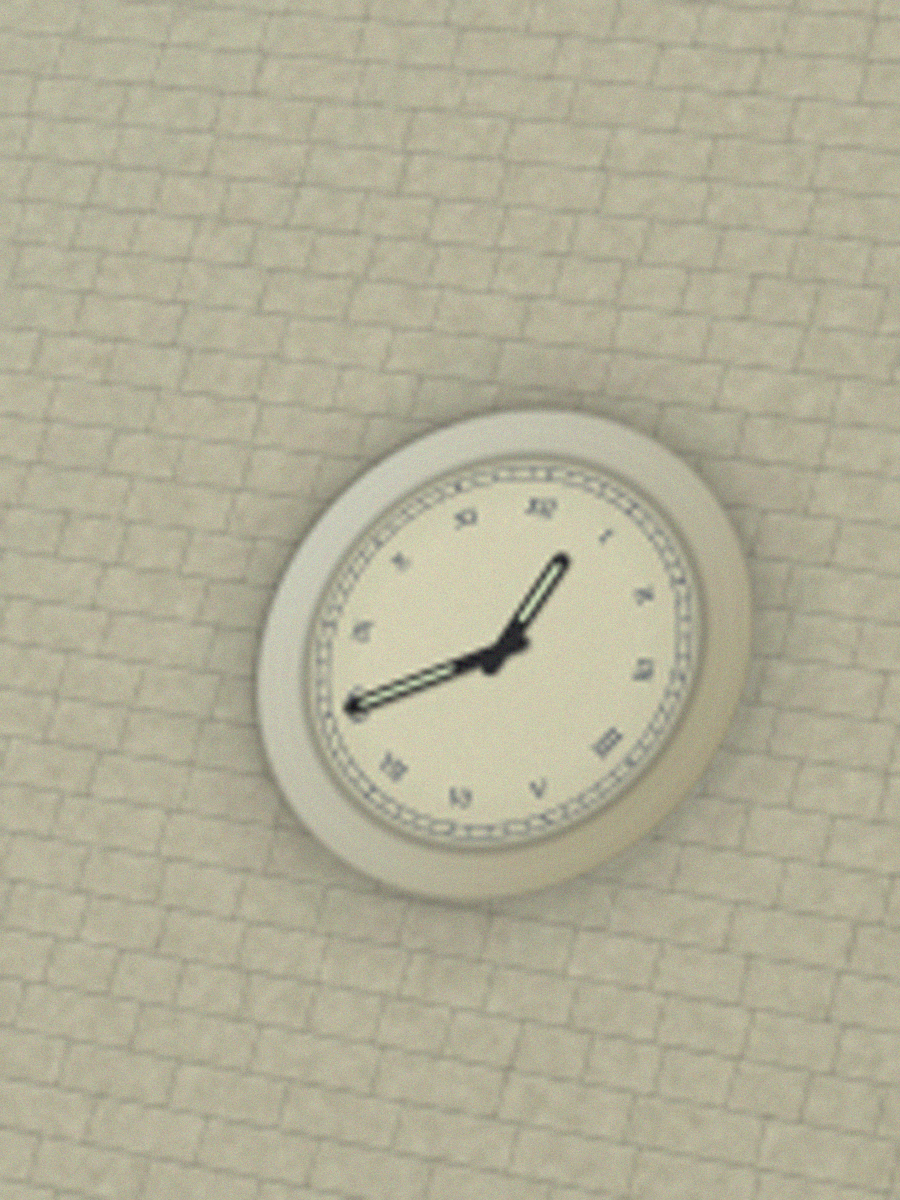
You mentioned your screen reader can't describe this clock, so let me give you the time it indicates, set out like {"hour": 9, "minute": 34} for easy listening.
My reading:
{"hour": 12, "minute": 40}
